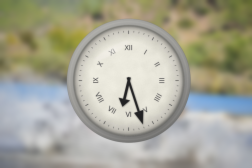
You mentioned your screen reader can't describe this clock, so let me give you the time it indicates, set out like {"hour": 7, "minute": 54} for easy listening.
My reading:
{"hour": 6, "minute": 27}
